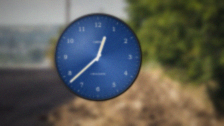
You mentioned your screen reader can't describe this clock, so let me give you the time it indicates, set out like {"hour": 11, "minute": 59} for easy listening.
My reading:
{"hour": 12, "minute": 38}
